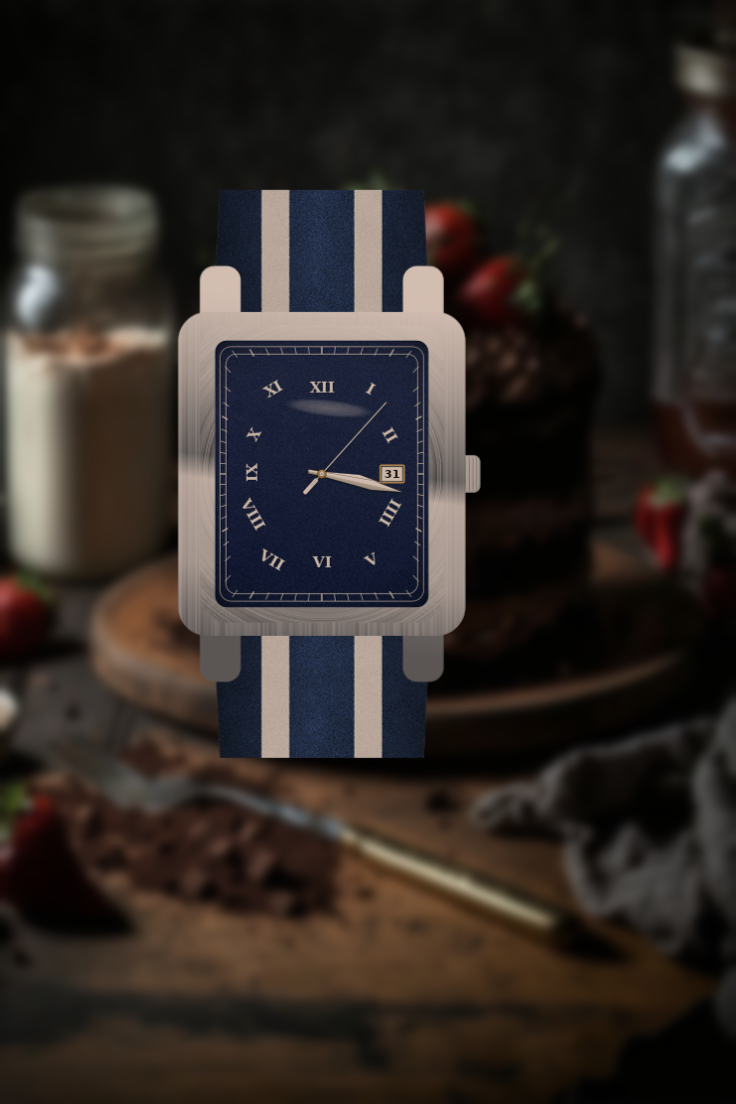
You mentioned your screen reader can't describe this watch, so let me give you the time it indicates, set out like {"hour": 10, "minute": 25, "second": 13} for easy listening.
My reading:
{"hour": 3, "minute": 17, "second": 7}
